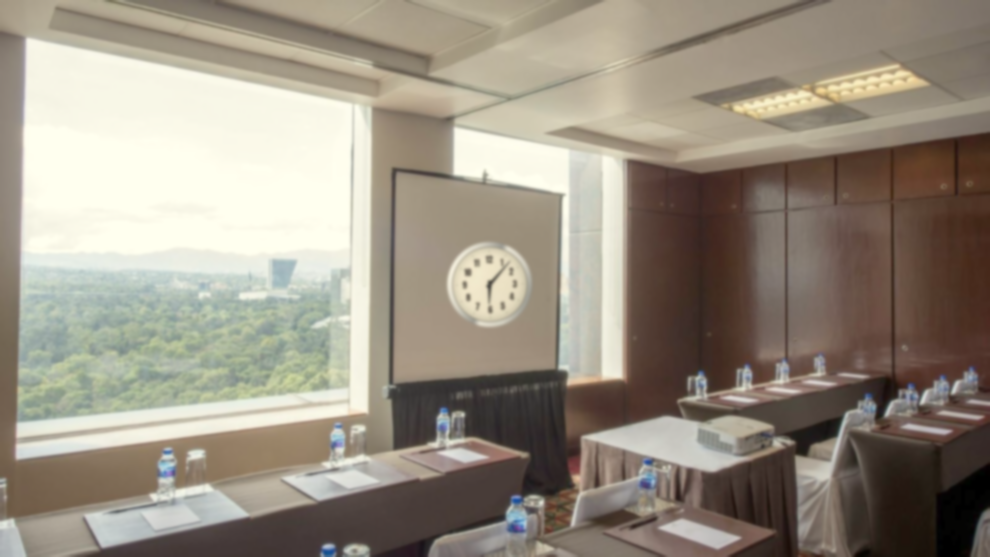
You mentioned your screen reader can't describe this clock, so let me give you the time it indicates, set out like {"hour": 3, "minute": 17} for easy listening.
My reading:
{"hour": 6, "minute": 7}
